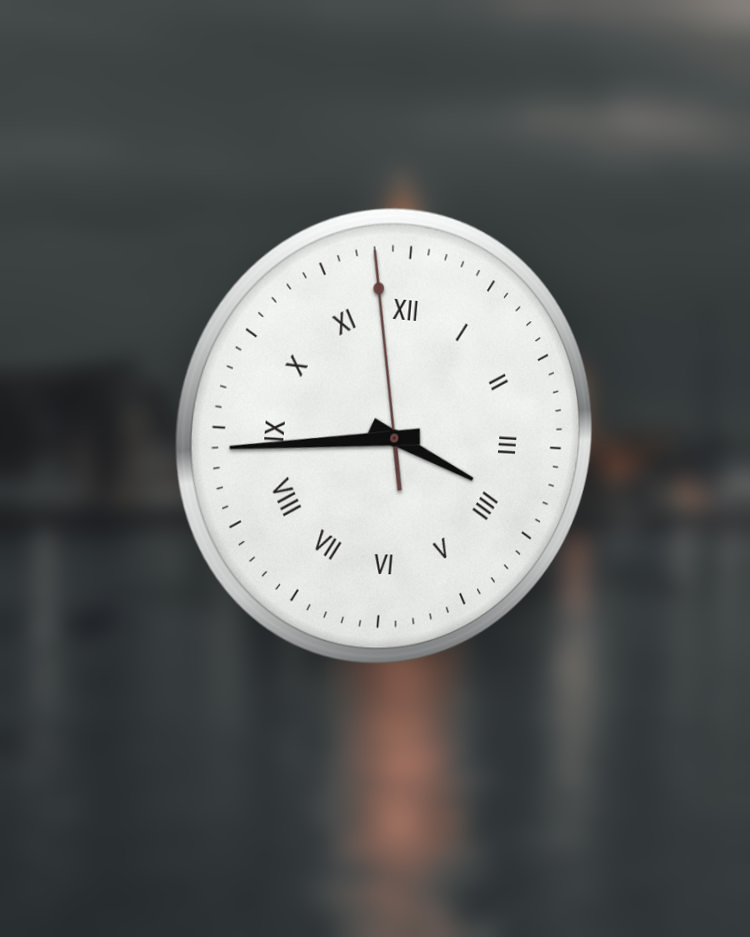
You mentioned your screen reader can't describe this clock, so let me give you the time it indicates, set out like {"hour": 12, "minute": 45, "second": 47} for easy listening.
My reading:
{"hour": 3, "minute": 43, "second": 58}
